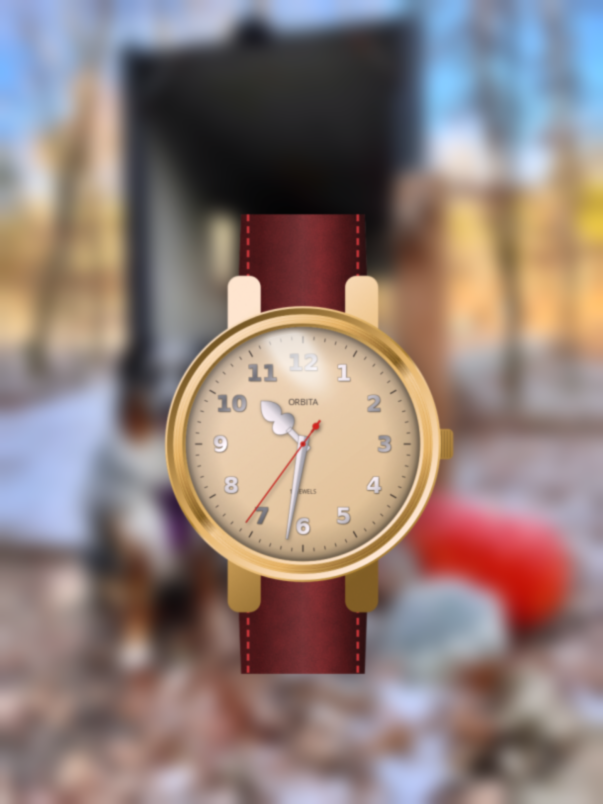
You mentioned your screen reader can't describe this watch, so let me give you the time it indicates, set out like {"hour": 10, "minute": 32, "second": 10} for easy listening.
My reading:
{"hour": 10, "minute": 31, "second": 36}
